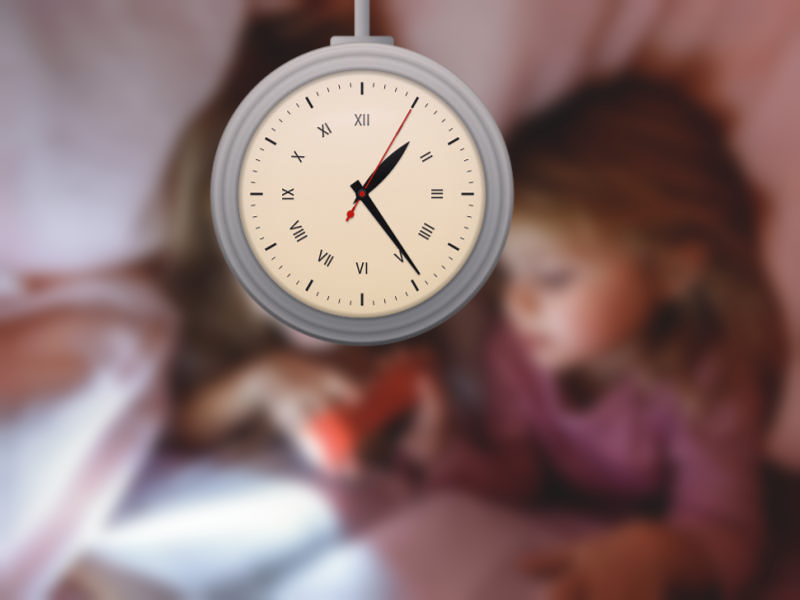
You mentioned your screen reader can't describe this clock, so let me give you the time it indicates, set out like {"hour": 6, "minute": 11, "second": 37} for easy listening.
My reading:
{"hour": 1, "minute": 24, "second": 5}
